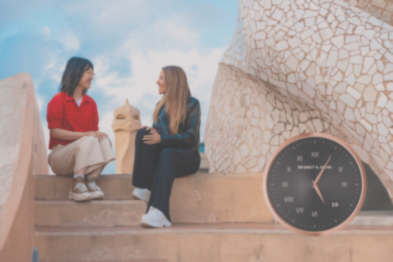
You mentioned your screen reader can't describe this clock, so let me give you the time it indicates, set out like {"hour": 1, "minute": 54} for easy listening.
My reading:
{"hour": 5, "minute": 5}
